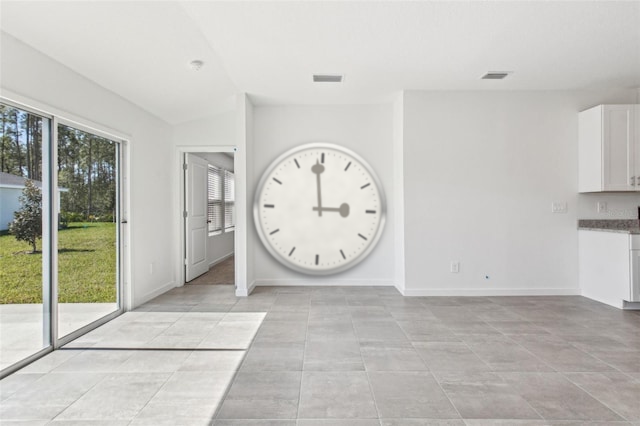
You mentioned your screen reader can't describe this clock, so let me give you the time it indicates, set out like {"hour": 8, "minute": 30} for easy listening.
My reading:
{"hour": 2, "minute": 59}
